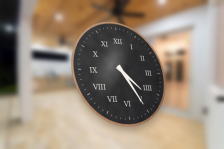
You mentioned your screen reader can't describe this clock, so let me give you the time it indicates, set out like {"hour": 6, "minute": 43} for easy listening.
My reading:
{"hour": 4, "minute": 25}
